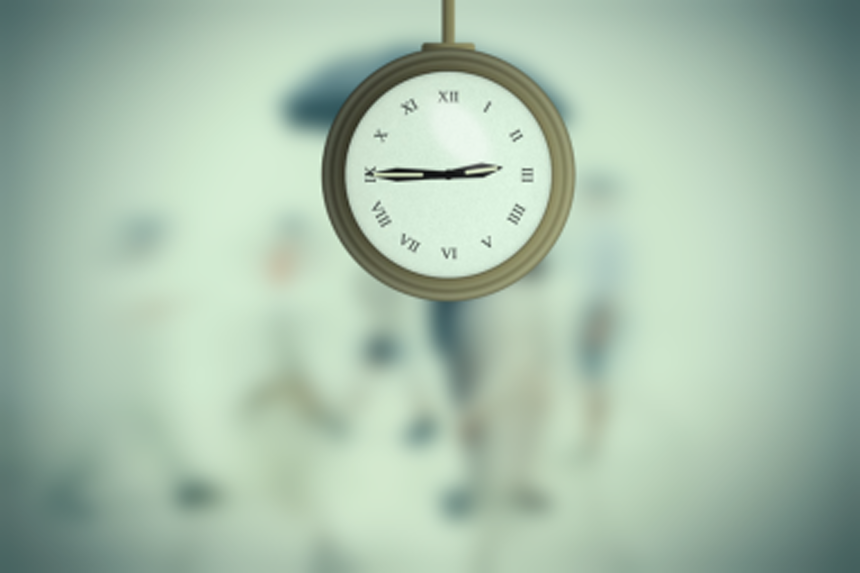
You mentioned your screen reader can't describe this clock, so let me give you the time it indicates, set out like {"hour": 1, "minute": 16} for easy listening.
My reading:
{"hour": 2, "minute": 45}
